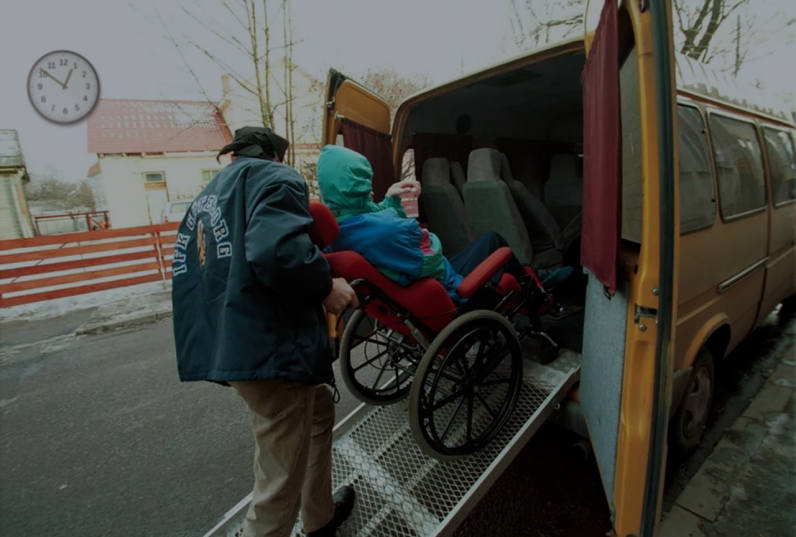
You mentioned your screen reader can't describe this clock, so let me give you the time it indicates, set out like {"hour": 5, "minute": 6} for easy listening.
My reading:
{"hour": 12, "minute": 51}
